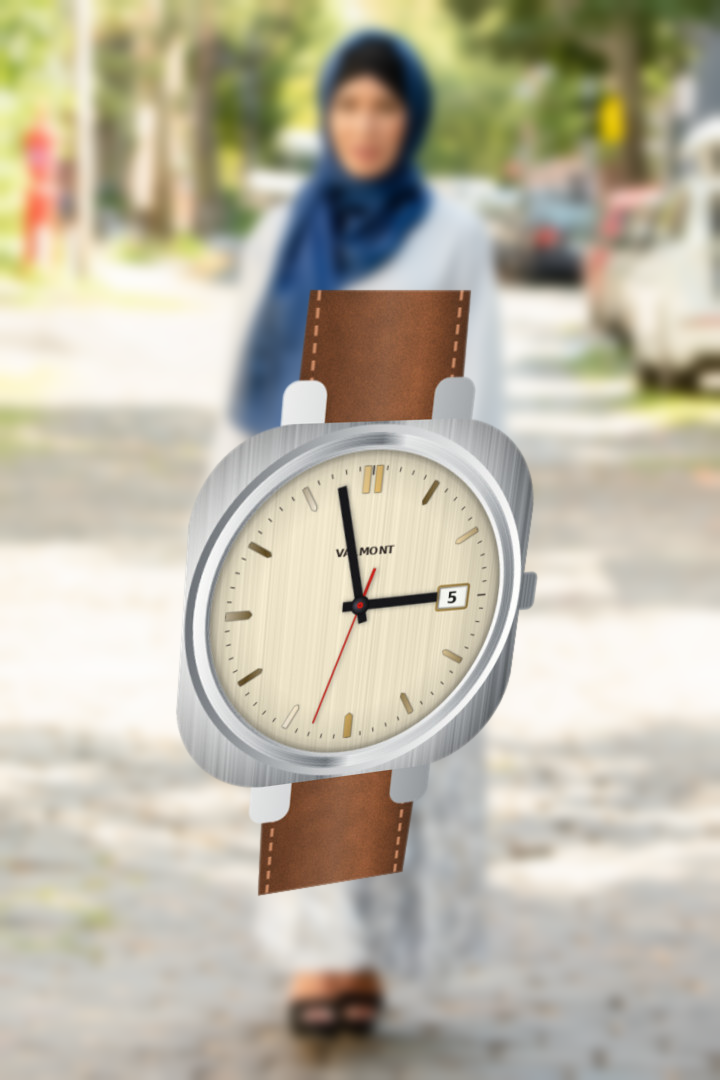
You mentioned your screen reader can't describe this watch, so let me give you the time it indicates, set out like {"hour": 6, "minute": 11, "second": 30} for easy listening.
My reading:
{"hour": 2, "minute": 57, "second": 33}
